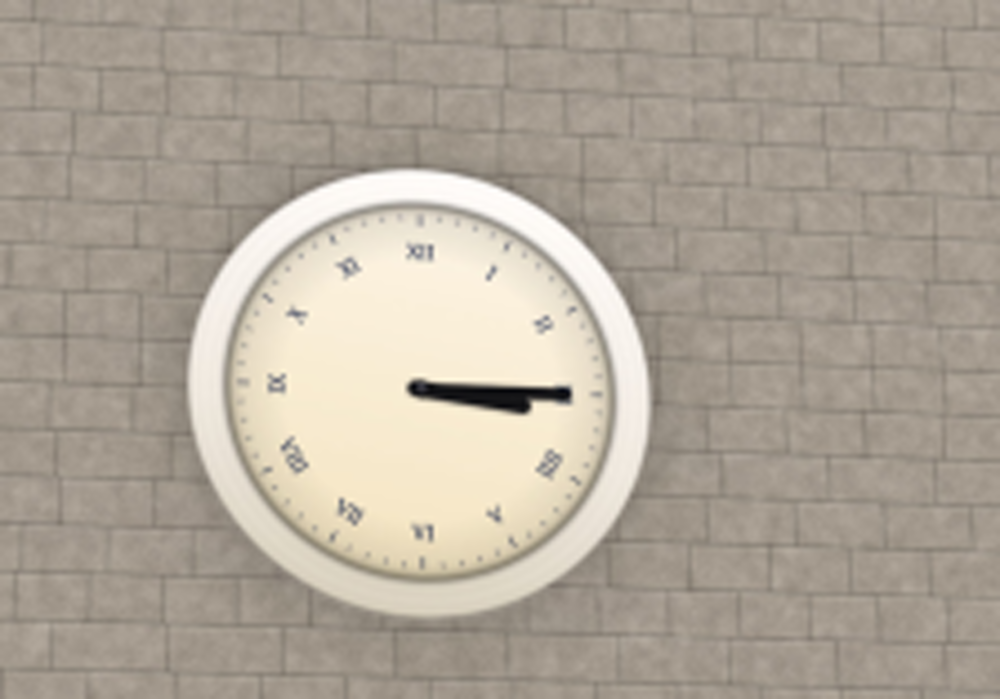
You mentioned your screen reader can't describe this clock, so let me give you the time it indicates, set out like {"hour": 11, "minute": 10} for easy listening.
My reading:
{"hour": 3, "minute": 15}
